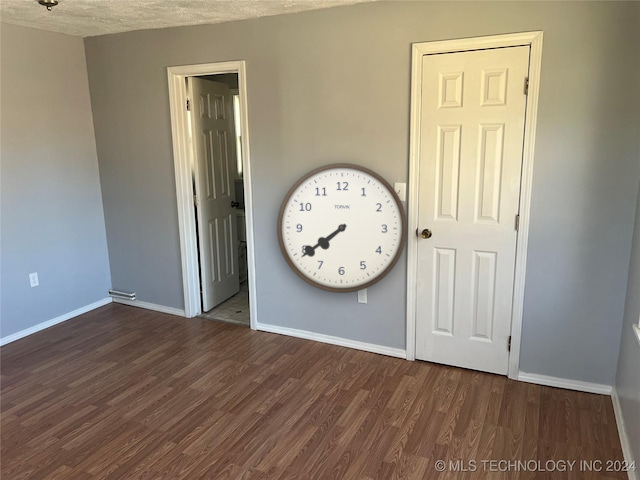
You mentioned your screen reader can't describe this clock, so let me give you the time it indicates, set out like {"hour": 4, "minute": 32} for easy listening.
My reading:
{"hour": 7, "minute": 39}
